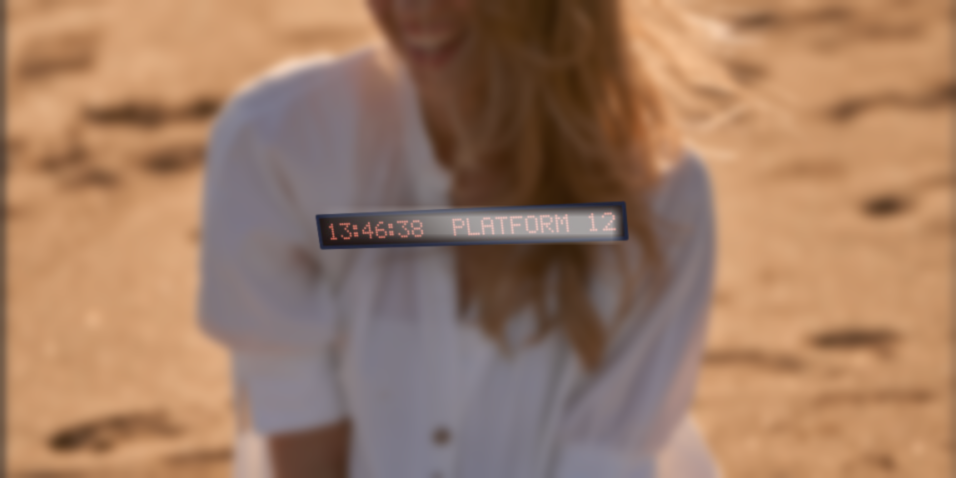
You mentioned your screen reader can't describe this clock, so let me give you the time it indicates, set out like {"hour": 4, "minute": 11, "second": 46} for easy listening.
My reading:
{"hour": 13, "minute": 46, "second": 38}
